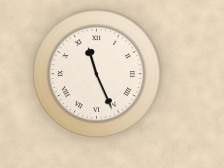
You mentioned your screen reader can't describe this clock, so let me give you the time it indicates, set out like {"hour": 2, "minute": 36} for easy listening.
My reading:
{"hour": 11, "minute": 26}
